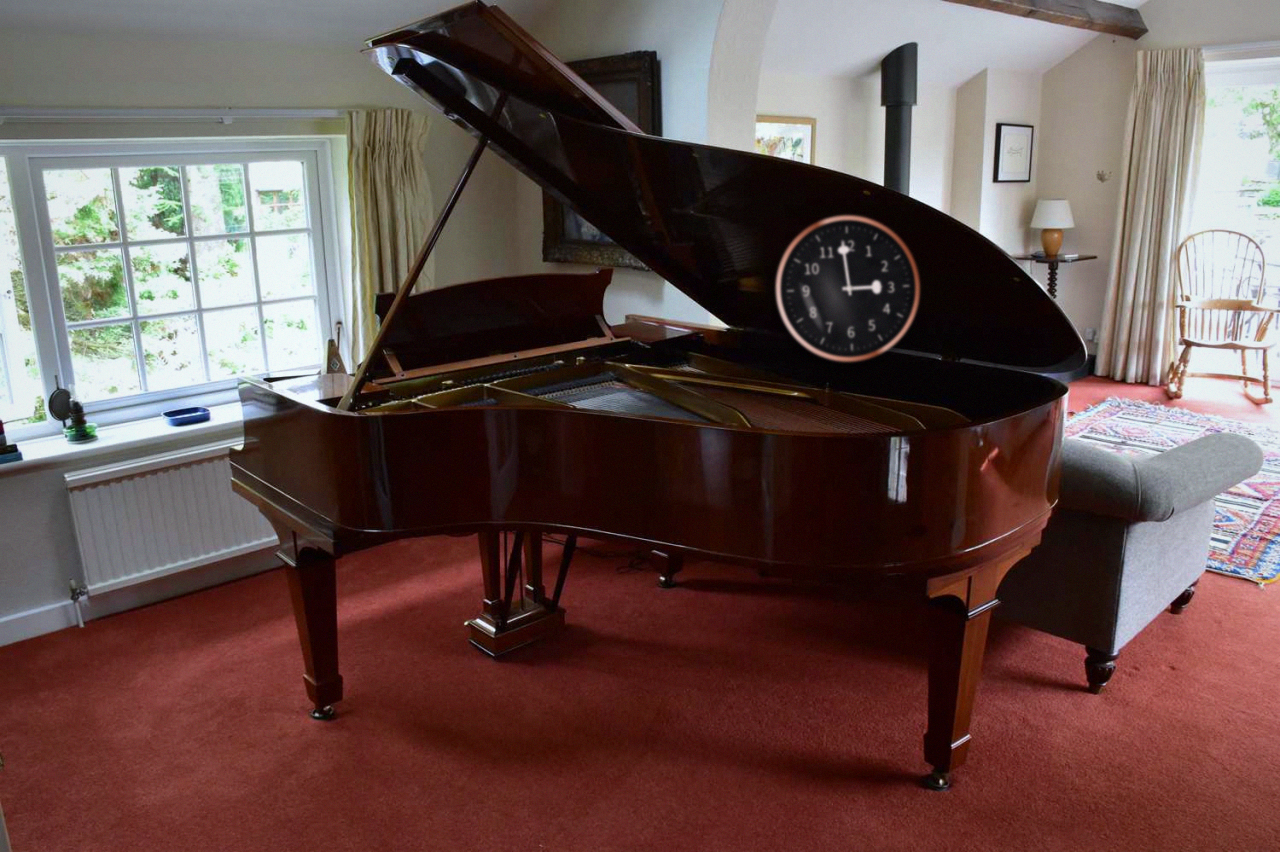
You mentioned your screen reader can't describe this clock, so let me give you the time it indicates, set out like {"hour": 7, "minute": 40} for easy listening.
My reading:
{"hour": 2, "minute": 59}
